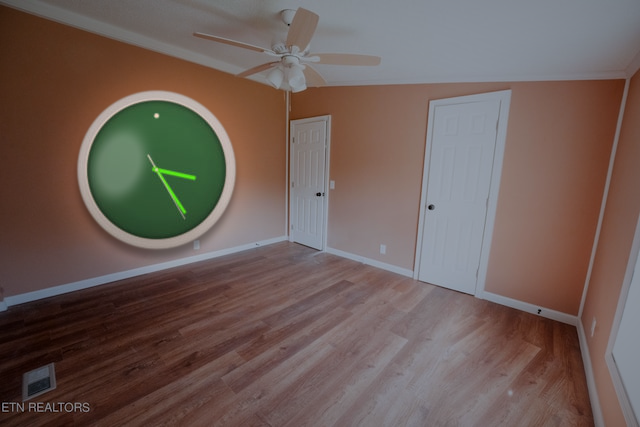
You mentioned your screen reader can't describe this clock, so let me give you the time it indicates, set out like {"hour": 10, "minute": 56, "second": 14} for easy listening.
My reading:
{"hour": 3, "minute": 24, "second": 25}
